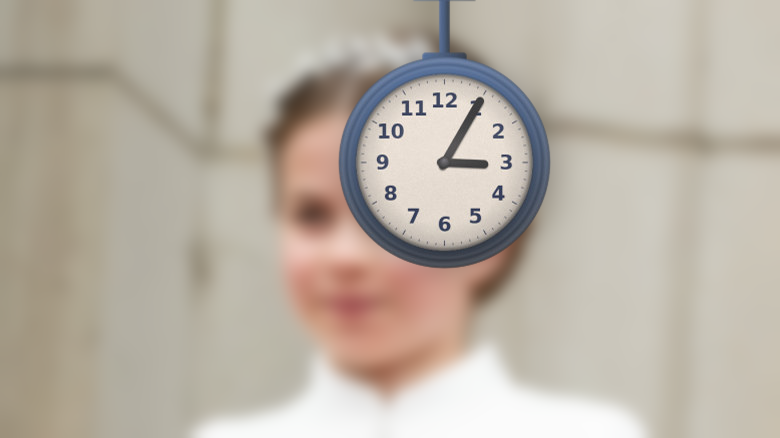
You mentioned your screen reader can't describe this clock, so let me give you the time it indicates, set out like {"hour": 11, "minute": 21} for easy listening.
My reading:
{"hour": 3, "minute": 5}
